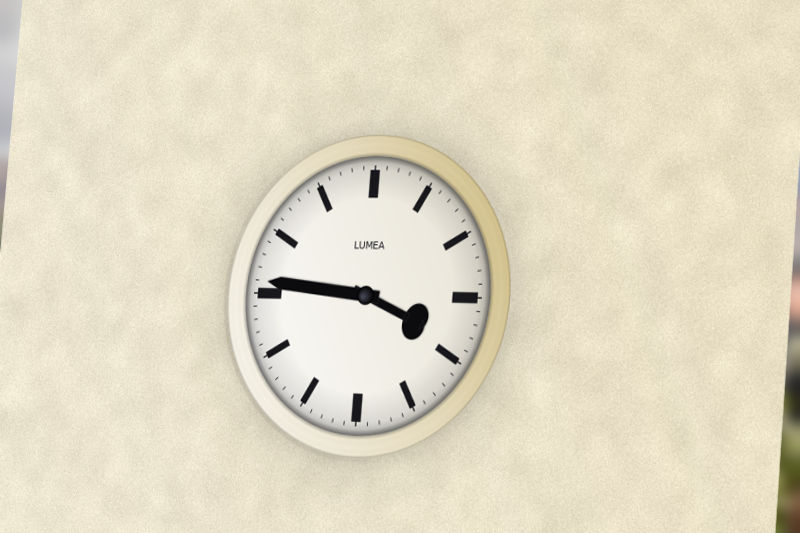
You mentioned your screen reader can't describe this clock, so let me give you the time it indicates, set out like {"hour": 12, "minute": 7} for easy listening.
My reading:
{"hour": 3, "minute": 46}
